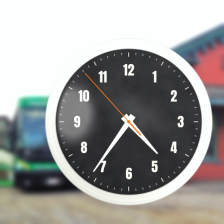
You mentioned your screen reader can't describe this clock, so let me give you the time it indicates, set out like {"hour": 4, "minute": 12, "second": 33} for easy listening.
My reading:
{"hour": 4, "minute": 35, "second": 53}
